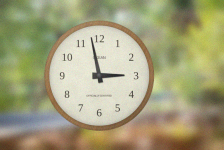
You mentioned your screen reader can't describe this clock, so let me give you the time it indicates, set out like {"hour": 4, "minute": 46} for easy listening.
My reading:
{"hour": 2, "minute": 58}
